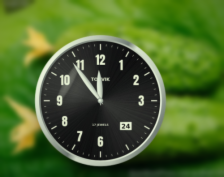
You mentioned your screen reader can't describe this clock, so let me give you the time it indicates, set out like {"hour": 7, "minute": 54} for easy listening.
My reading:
{"hour": 11, "minute": 54}
